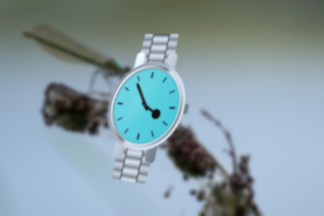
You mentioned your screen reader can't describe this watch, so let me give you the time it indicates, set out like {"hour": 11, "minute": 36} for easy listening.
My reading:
{"hour": 3, "minute": 54}
